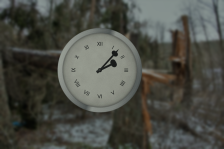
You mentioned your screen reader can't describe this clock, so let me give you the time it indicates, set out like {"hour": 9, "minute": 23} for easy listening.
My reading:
{"hour": 2, "minute": 7}
